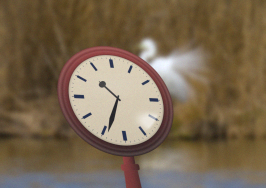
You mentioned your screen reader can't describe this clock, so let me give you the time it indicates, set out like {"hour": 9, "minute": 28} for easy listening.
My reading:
{"hour": 10, "minute": 34}
